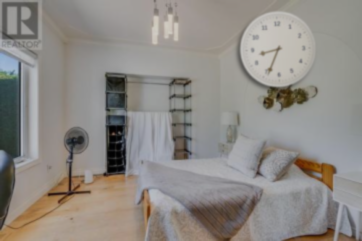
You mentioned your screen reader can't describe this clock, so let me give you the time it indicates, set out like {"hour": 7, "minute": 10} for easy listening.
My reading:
{"hour": 8, "minute": 34}
